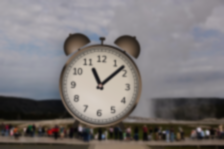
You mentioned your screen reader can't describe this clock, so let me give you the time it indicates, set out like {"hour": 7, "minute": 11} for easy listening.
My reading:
{"hour": 11, "minute": 8}
